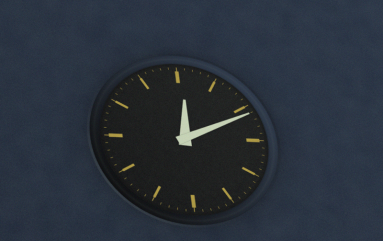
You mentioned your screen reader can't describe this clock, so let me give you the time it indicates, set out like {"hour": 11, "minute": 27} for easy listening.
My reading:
{"hour": 12, "minute": 11}
